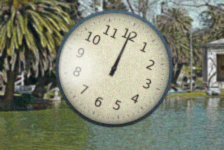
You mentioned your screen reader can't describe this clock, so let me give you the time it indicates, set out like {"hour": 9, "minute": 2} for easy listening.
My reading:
{"hour": 12, "minute": 0}
